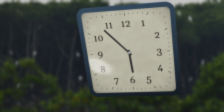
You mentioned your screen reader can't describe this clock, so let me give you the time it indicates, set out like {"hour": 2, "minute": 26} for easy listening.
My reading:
{"hour": 5, "minute": 53}
